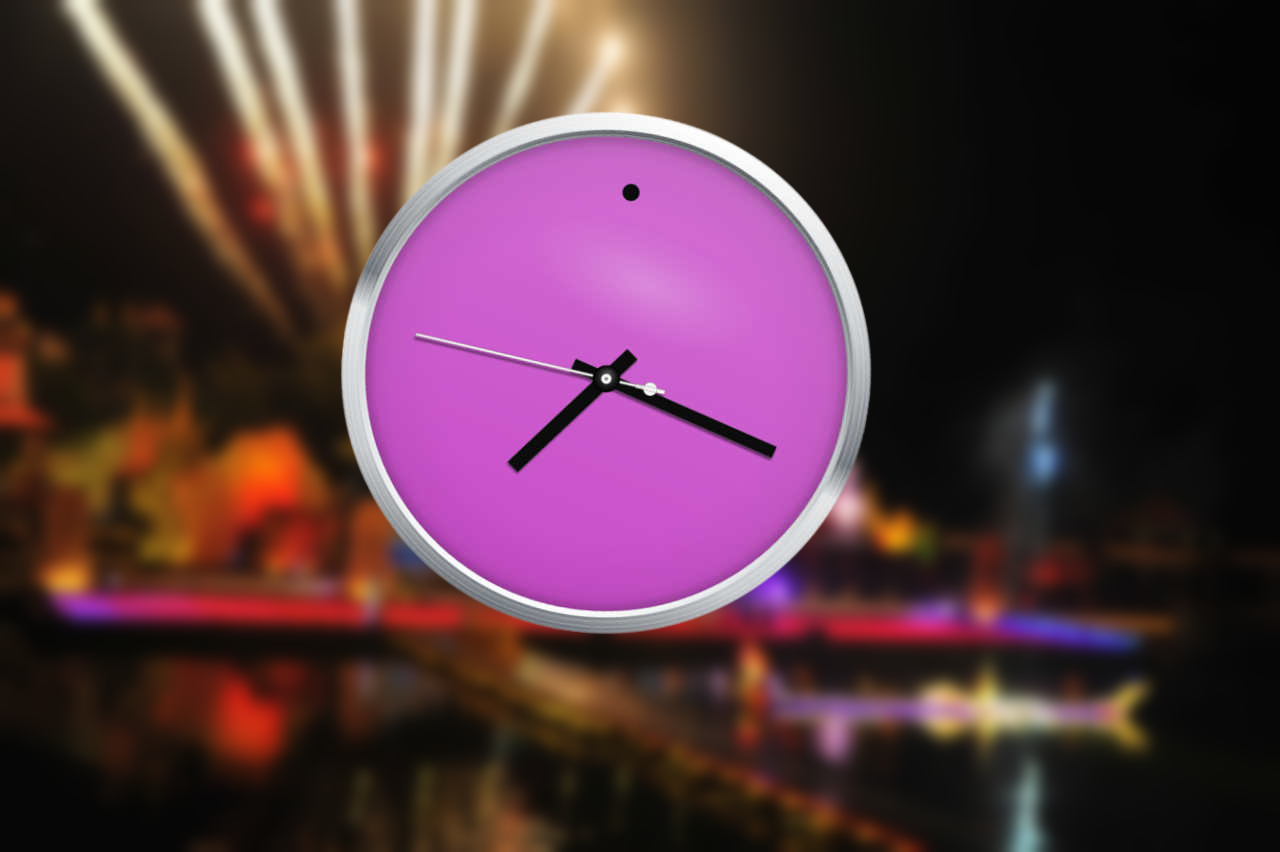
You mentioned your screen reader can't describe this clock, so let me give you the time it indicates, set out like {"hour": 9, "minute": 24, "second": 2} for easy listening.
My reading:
{"hour": 7, "minute": 17, "second": 46}
